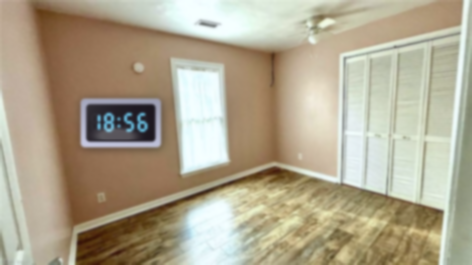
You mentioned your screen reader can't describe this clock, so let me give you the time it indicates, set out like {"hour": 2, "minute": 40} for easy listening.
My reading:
{"hour": 18, "minute": 56}
